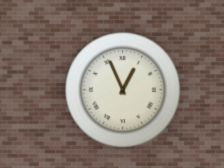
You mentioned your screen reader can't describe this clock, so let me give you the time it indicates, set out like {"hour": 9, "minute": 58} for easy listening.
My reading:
{"hour": 12, "minute": 56}
